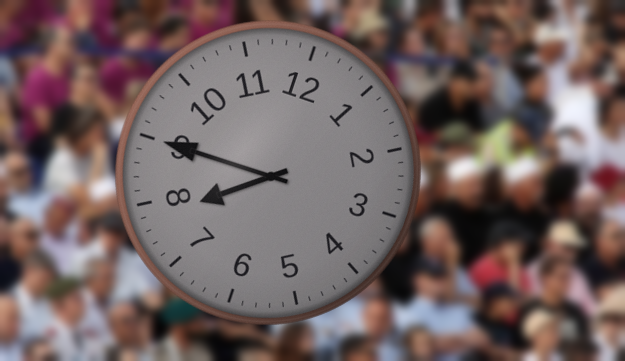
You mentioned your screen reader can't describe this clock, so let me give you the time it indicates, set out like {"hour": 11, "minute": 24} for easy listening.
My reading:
{"hour": 7, "minute": 45}
